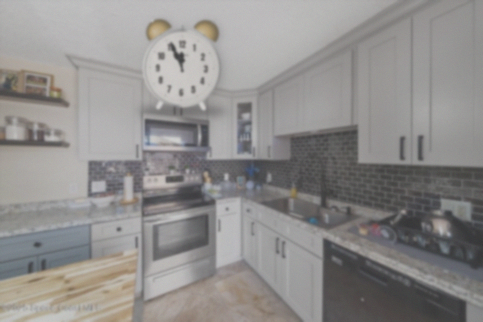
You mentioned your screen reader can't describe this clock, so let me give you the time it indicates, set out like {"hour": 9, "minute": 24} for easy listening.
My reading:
{"hour": 11, "minute": 56}
